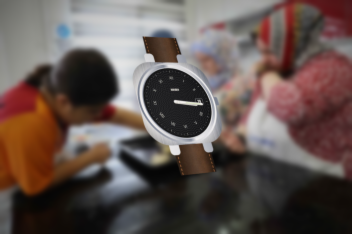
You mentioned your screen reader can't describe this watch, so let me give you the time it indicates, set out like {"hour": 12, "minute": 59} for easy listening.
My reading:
{"hour": 3, "minute": 16}
